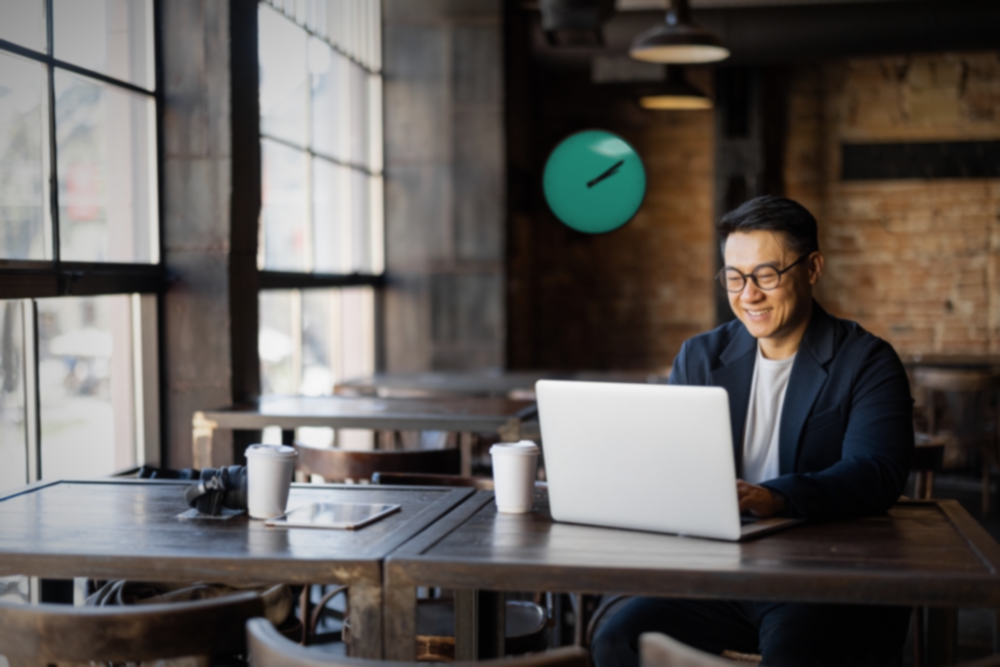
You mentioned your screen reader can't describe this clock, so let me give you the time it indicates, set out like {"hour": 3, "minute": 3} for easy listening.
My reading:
{"hour": 2, "minute": 9}
